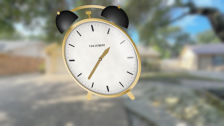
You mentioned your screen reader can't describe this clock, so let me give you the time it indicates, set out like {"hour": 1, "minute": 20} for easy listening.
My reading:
{"hour": 1, "minute": 37}
